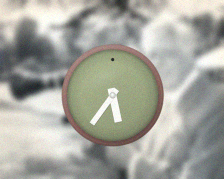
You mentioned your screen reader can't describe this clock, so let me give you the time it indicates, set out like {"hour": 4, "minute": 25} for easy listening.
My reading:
{"hour": 5, "minute": 36}
